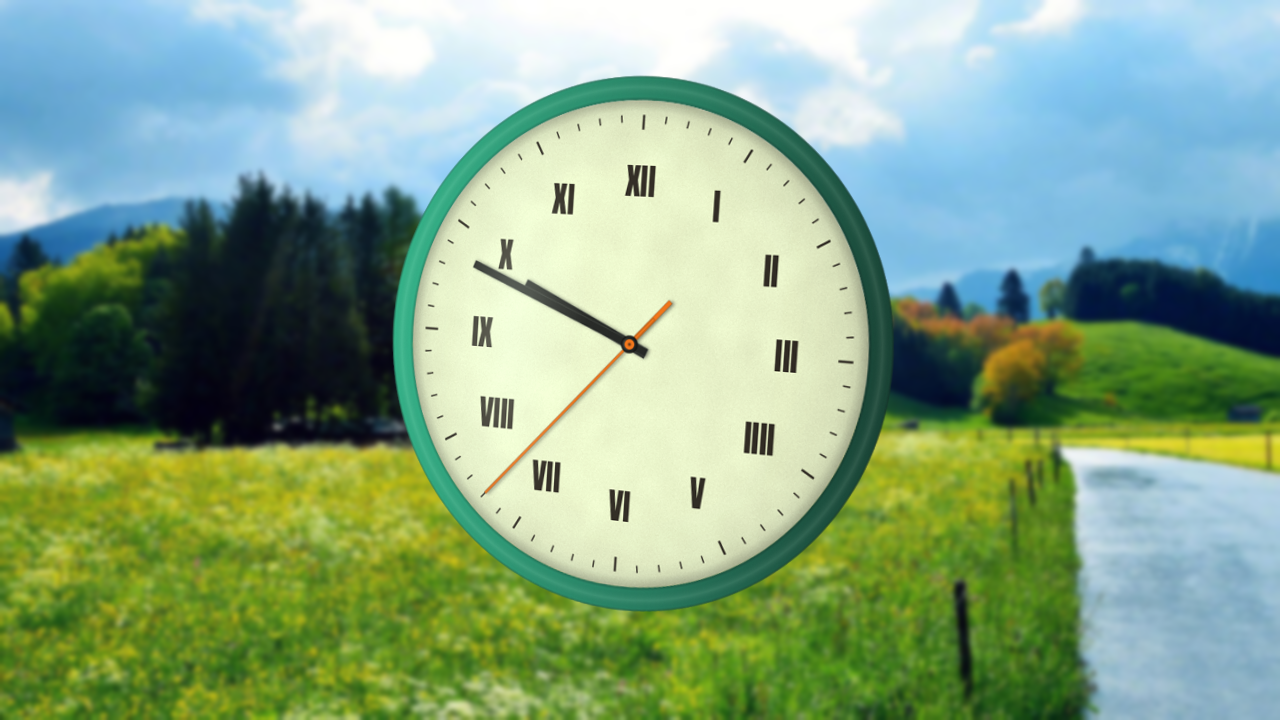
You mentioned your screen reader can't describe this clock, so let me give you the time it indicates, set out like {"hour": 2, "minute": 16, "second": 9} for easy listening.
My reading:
{"hour": 9, "minute": 48, "second": 37}
